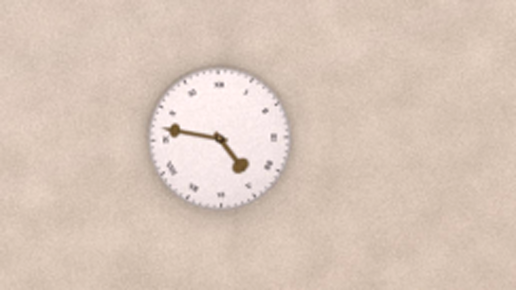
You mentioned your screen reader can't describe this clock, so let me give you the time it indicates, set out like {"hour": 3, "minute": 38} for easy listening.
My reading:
{"hour": 4, "minute": 47}
